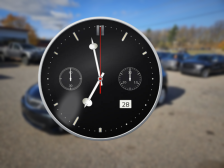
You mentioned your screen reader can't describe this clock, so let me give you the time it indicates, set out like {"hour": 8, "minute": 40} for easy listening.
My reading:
{"hour": 6, "minute": 58}
